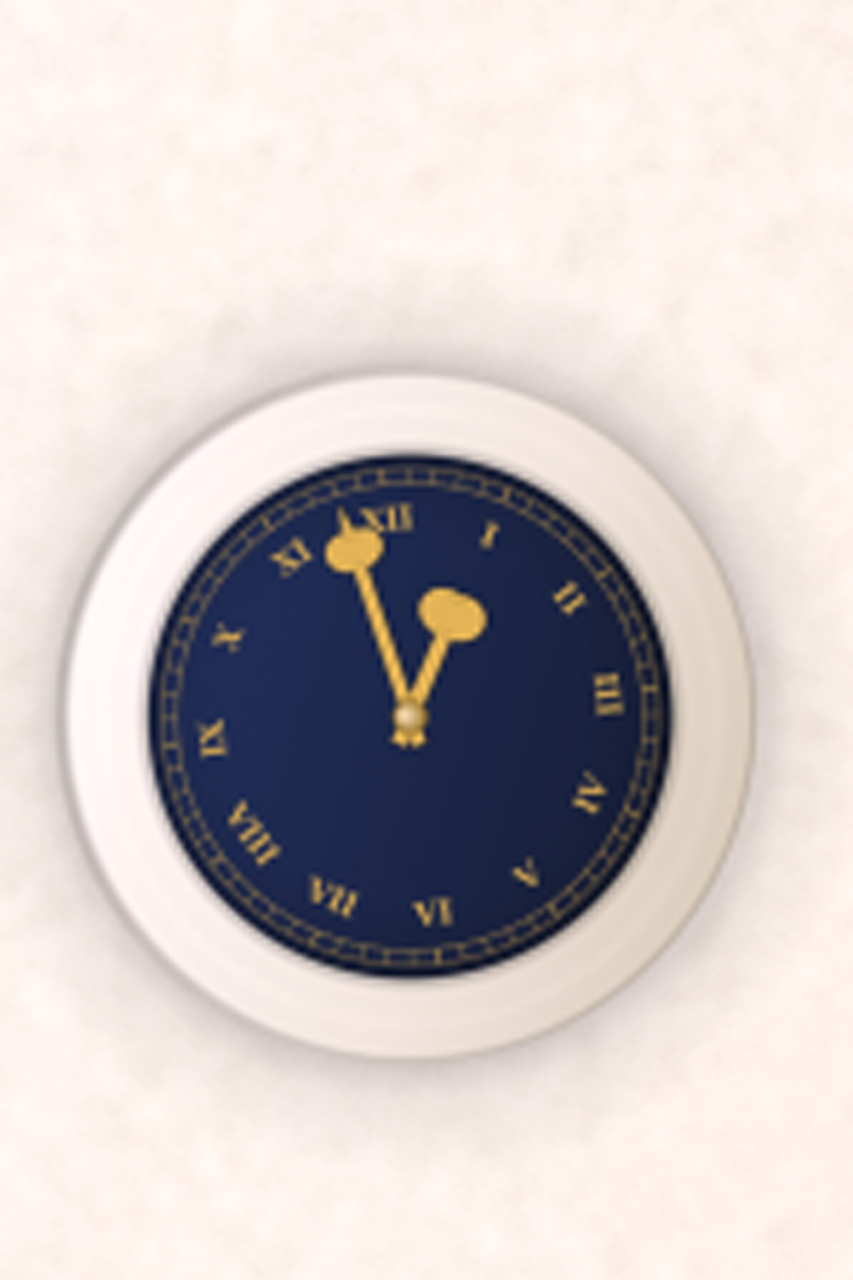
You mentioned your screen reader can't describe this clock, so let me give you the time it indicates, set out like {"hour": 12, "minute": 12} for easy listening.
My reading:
{"hour": 12, "minute": 58}
